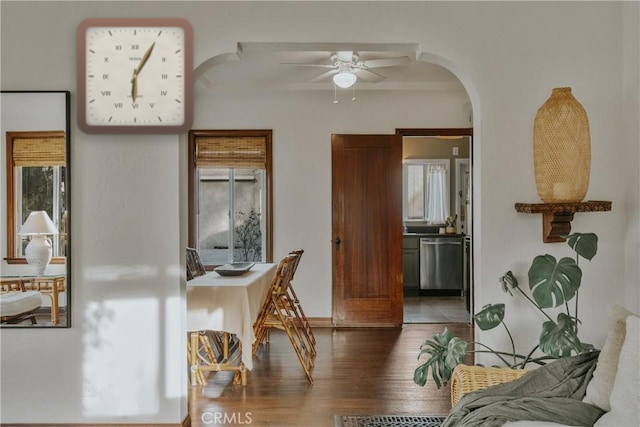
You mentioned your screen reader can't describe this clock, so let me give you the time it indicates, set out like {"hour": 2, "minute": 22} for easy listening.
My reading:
{"hour": 6, "minute": 5}
